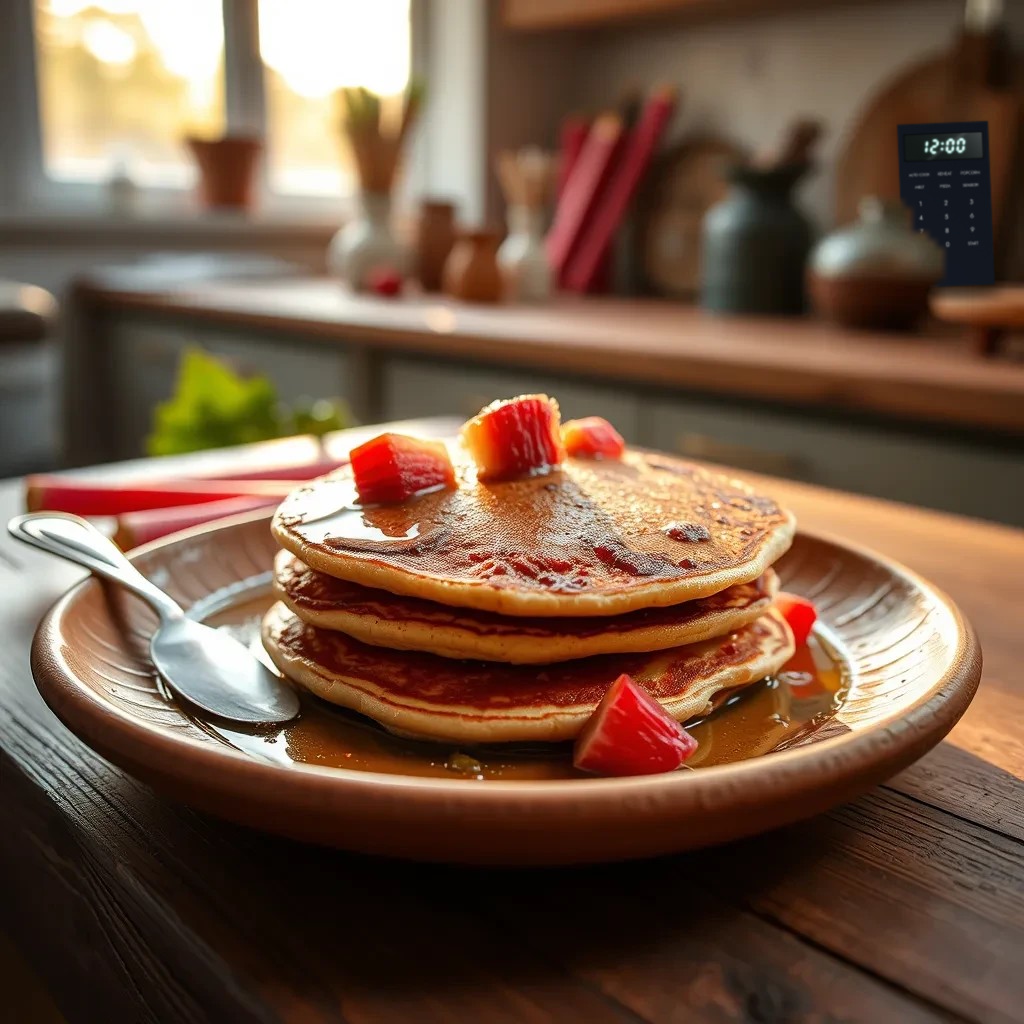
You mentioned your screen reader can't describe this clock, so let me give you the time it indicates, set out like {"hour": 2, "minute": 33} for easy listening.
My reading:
{"hour": 12, "minute": 0}
